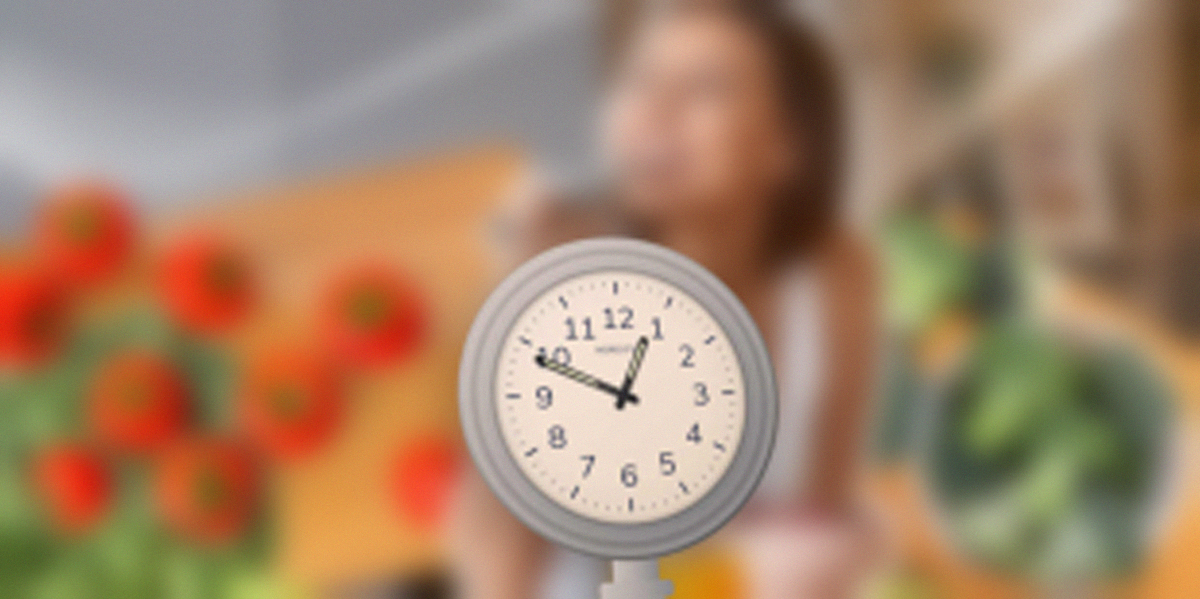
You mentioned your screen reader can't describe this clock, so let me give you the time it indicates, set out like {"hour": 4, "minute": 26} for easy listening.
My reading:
{"hour": 12, "minute": 49}
